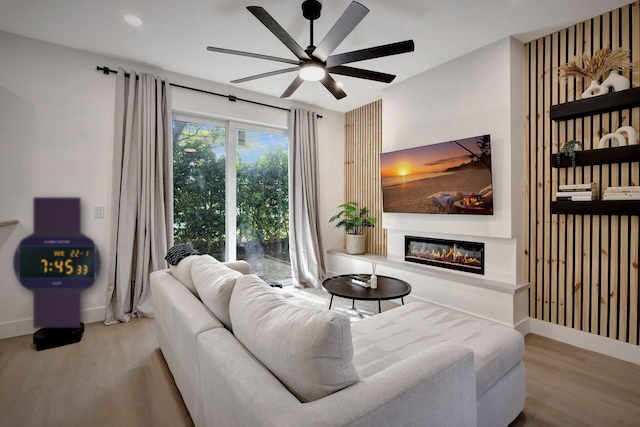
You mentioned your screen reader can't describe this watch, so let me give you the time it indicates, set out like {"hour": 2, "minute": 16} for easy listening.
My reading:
{"hour": 7, "minute": 45}
